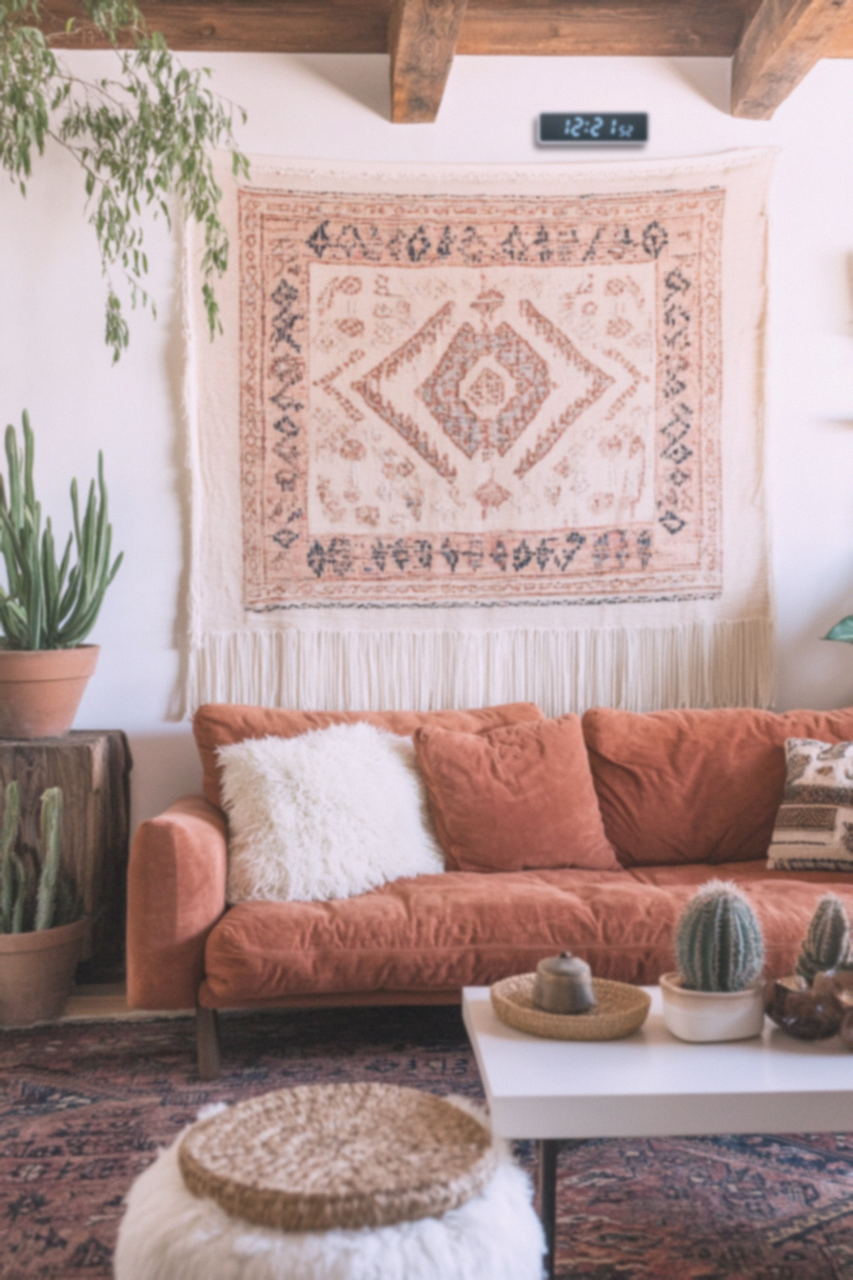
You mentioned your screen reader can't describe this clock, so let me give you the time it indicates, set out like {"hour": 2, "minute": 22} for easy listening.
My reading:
{"hour": 12, "minute": 21}
